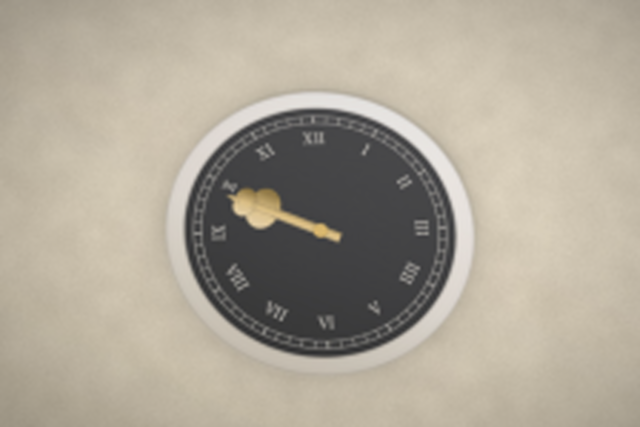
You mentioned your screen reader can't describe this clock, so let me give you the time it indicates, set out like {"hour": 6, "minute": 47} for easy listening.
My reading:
{"hour": 9, "minute": 49}
